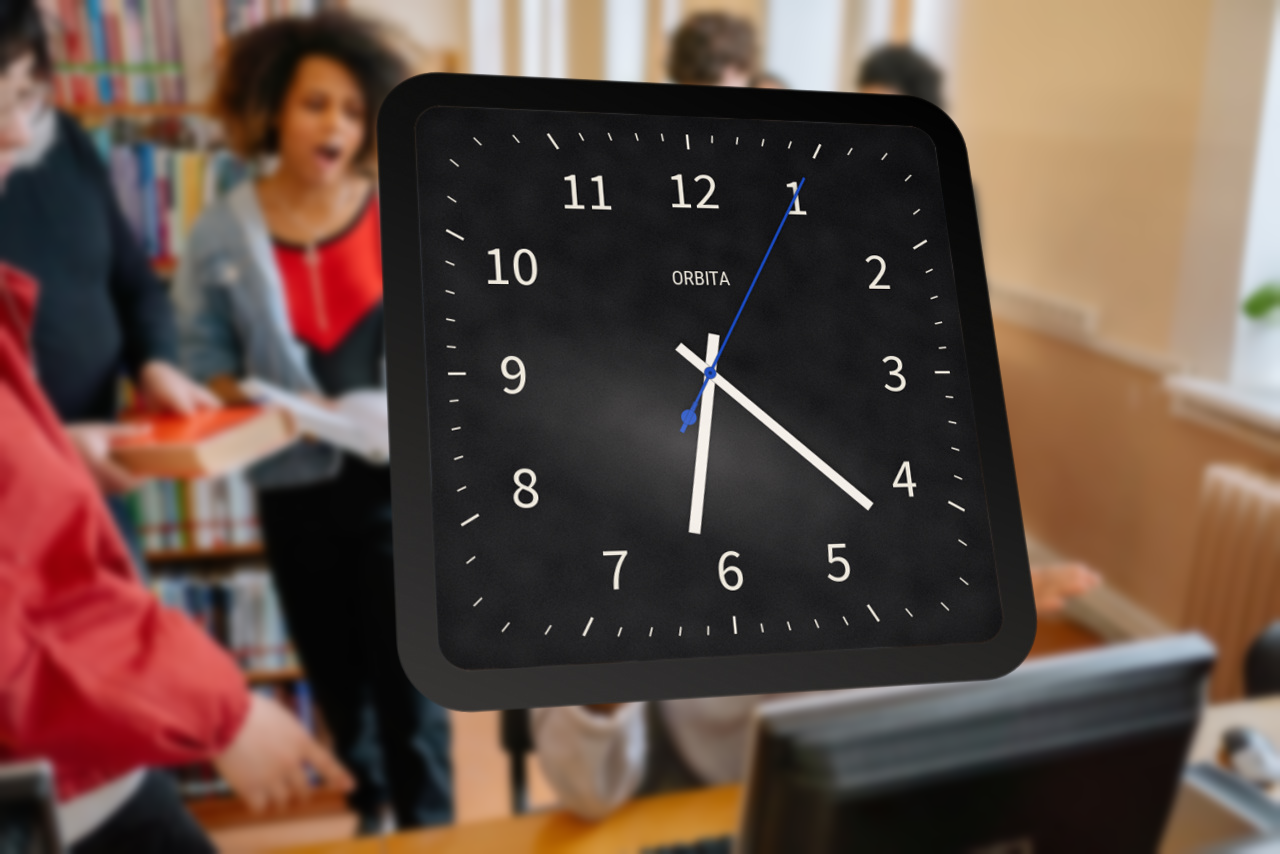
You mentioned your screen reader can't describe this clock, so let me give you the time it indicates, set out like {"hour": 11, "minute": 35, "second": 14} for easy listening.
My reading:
{"hour": 6, "minute": 22, "second": 5}
